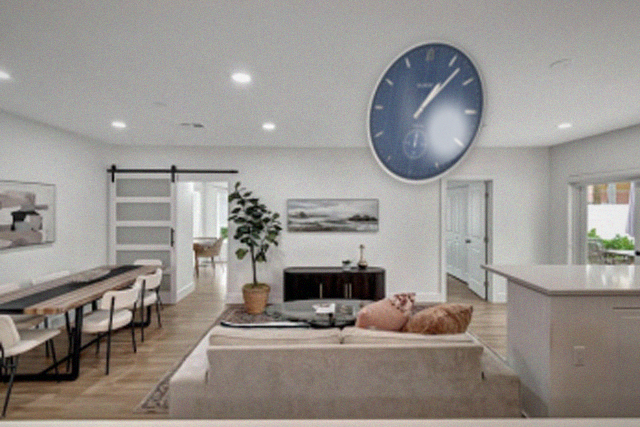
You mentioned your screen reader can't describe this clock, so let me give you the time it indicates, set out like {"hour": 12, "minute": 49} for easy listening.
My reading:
{"hour": 1, "minute": 7}
